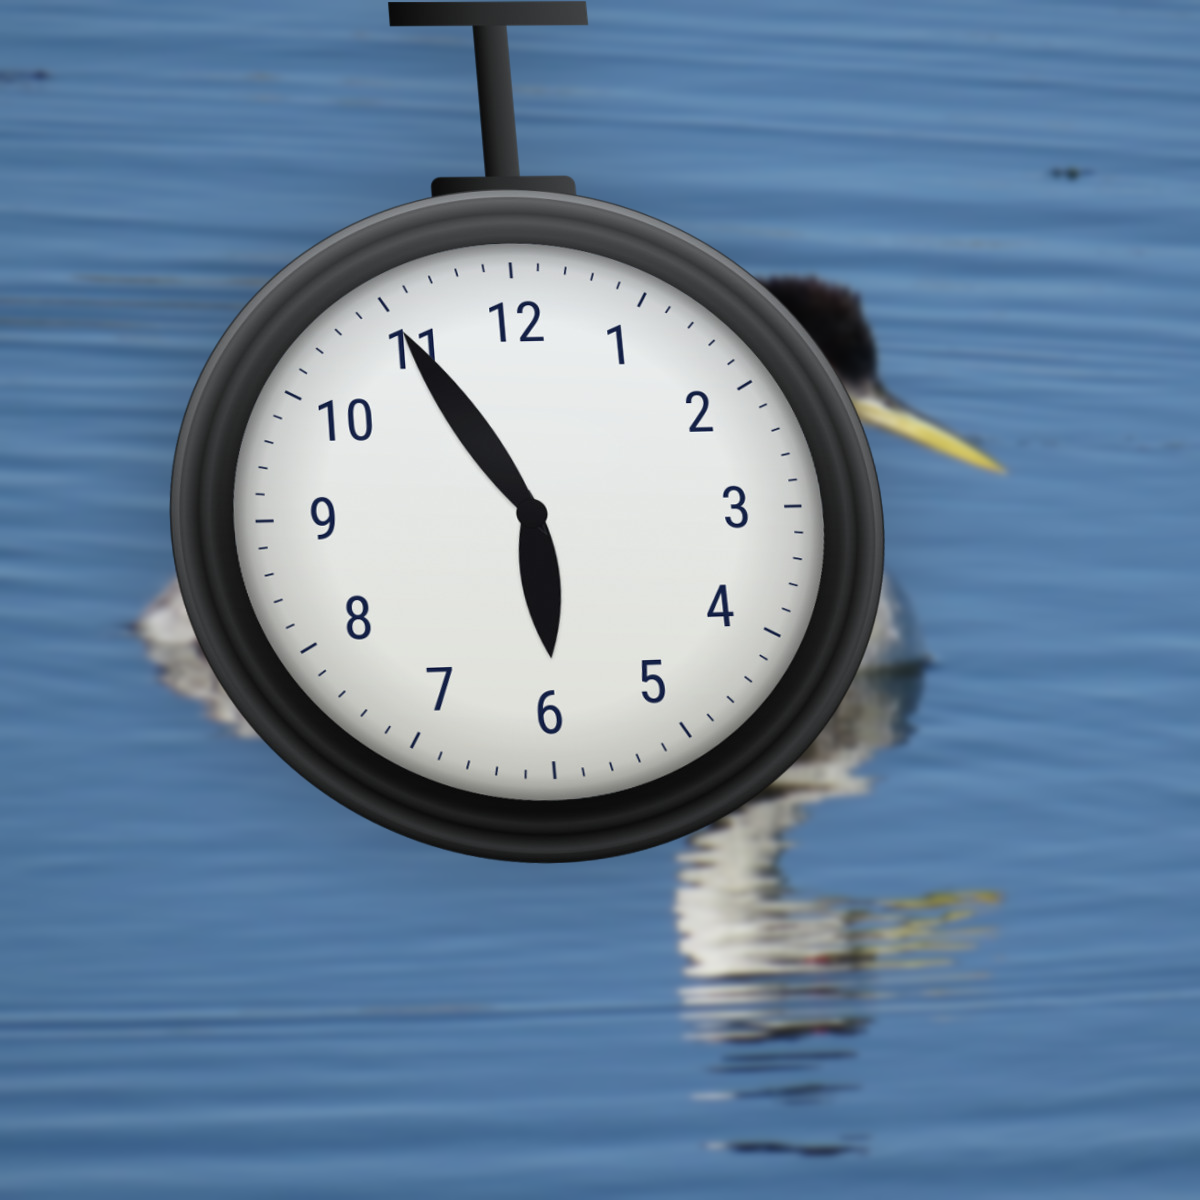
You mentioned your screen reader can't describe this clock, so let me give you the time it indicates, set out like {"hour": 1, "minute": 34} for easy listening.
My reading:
{"hour": 5, "minute": 55}
